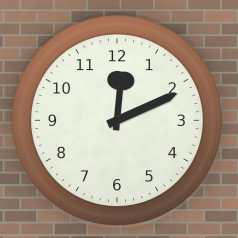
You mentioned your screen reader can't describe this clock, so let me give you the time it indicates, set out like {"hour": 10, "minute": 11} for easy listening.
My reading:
{"hour": 12, "minute": 11}
